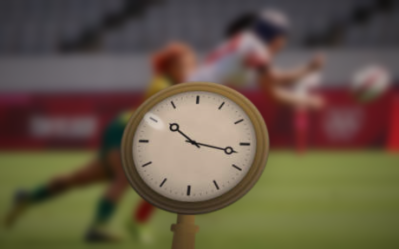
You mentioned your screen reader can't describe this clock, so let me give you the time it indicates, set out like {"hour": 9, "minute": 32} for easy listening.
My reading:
{"hour": 10, "minute": 17}
